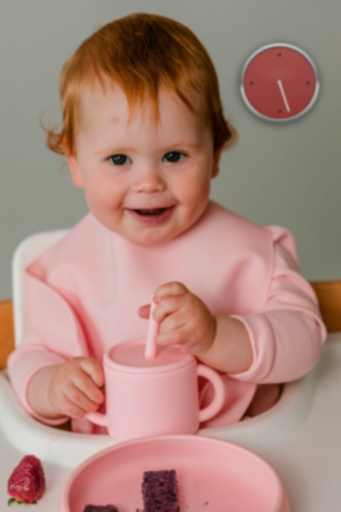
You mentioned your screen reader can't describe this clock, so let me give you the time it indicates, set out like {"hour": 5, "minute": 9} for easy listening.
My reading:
{"hour": 5, "minute": 27}
